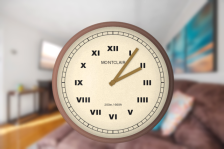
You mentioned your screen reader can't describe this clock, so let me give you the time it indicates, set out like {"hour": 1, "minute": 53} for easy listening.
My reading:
{"hour": 2, "minute": 6}
